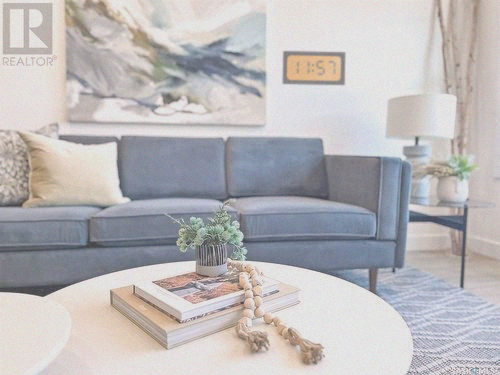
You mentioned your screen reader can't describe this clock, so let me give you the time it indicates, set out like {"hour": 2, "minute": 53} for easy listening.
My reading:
{"hour": 11, "minute": 57}
